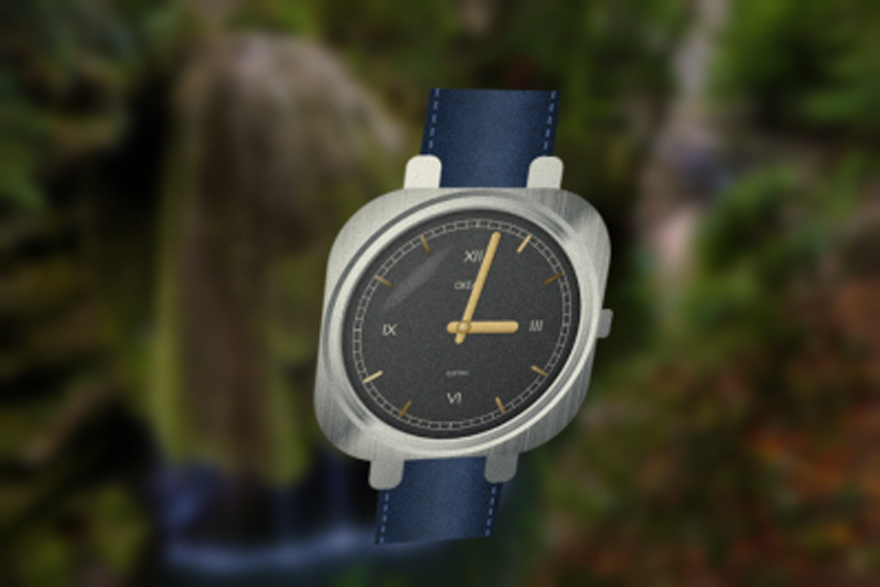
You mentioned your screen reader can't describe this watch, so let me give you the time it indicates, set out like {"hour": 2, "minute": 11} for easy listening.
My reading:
{"hour": 3, "minute": 2}
